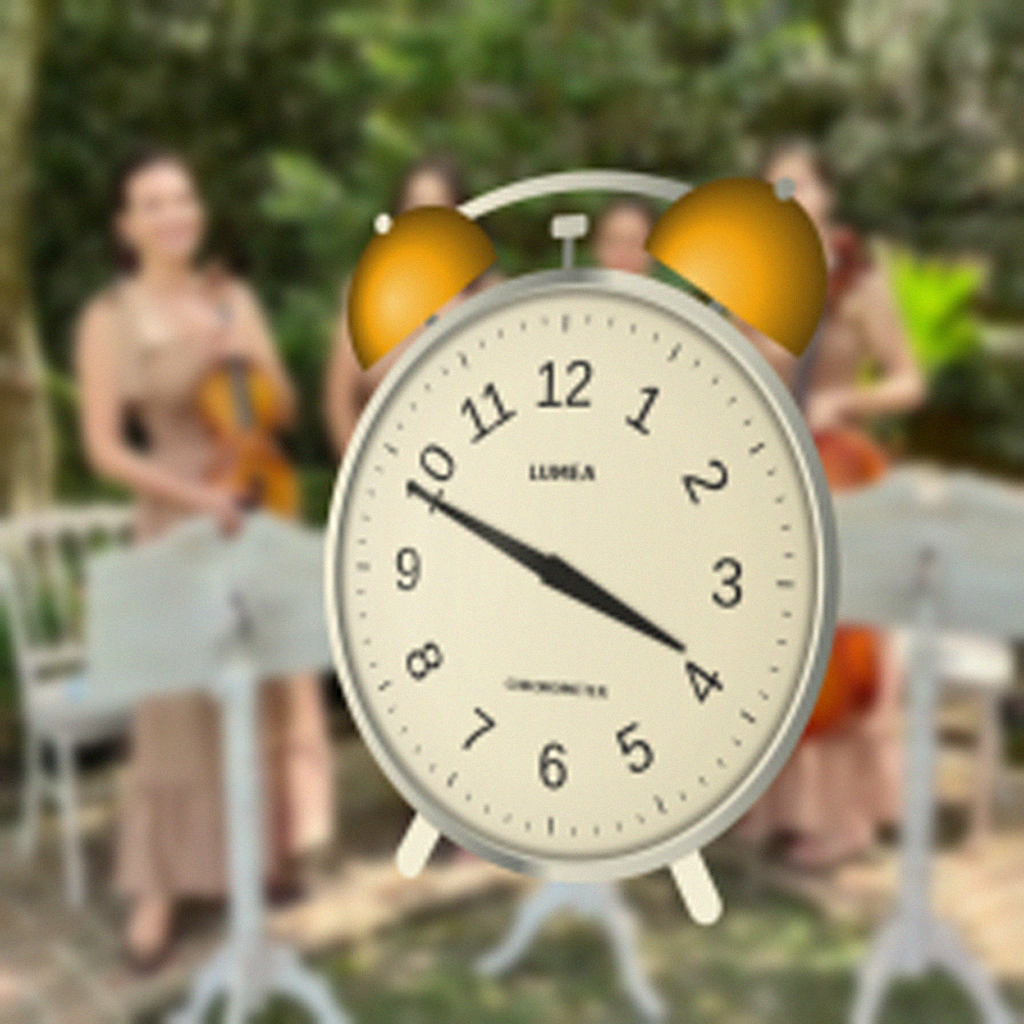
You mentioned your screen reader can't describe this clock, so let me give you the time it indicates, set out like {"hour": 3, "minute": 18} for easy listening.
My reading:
{"hour": 3, "minute": 49}
